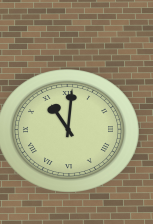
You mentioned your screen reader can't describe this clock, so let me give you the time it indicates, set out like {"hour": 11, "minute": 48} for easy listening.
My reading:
{"hour": 11, "minute": 1}
